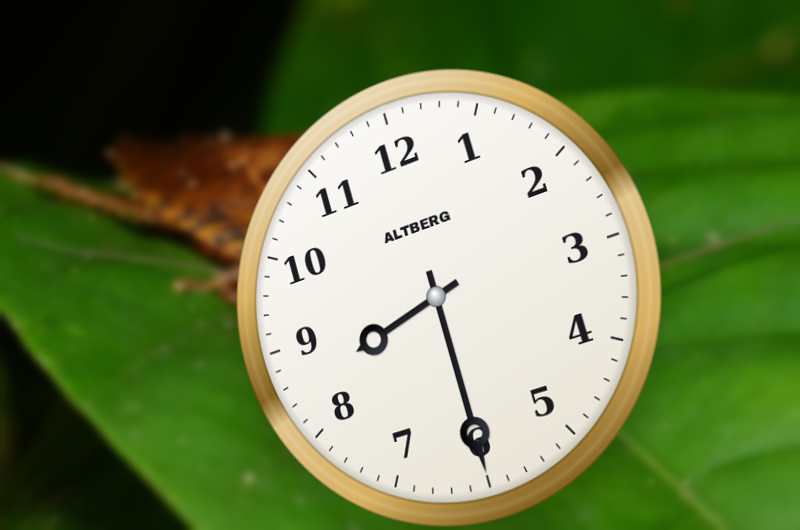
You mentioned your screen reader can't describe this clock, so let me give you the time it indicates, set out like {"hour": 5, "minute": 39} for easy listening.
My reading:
{"hour": 8, "minute": 30}
